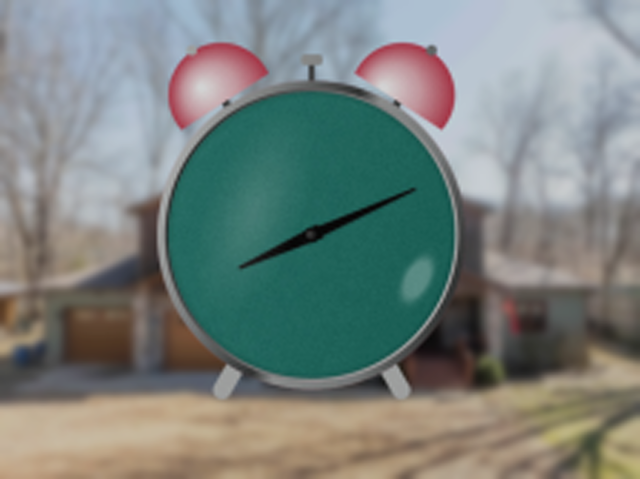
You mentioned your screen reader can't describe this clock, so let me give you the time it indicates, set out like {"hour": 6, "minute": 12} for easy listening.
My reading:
{"hour": 8, "minute": 11}
